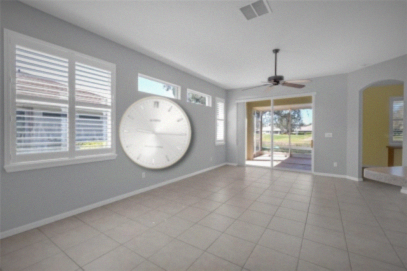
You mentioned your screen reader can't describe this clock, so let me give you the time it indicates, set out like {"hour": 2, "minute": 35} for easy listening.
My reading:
{"hour": 9, "minute": 15}
